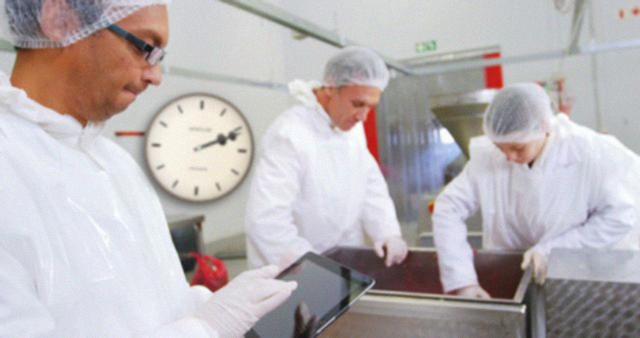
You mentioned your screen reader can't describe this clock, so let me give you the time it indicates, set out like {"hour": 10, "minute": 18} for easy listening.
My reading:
{"hour": 2, "minute": 11}
